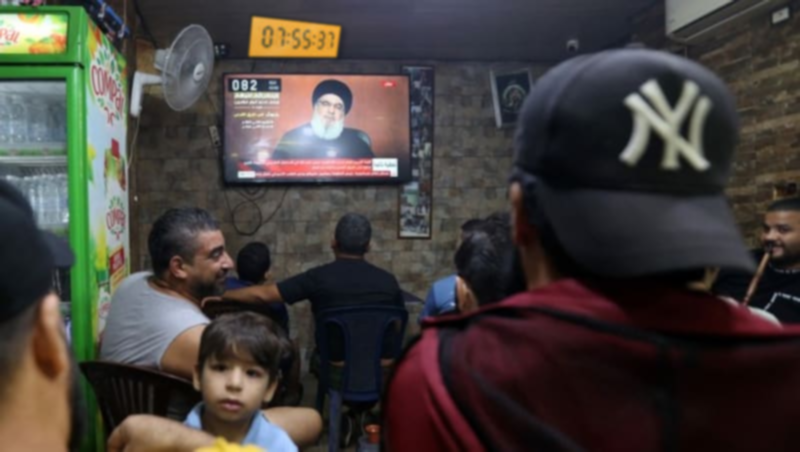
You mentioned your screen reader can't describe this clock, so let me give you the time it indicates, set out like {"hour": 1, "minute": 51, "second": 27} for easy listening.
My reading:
{"hour": 7, "minute": 55, "second": 37}
